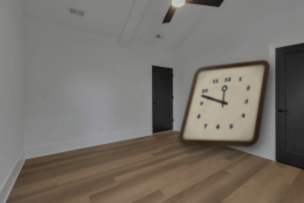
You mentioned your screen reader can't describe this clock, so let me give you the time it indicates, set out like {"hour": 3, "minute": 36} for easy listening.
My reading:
{"hour": 11, "minute": 48}
